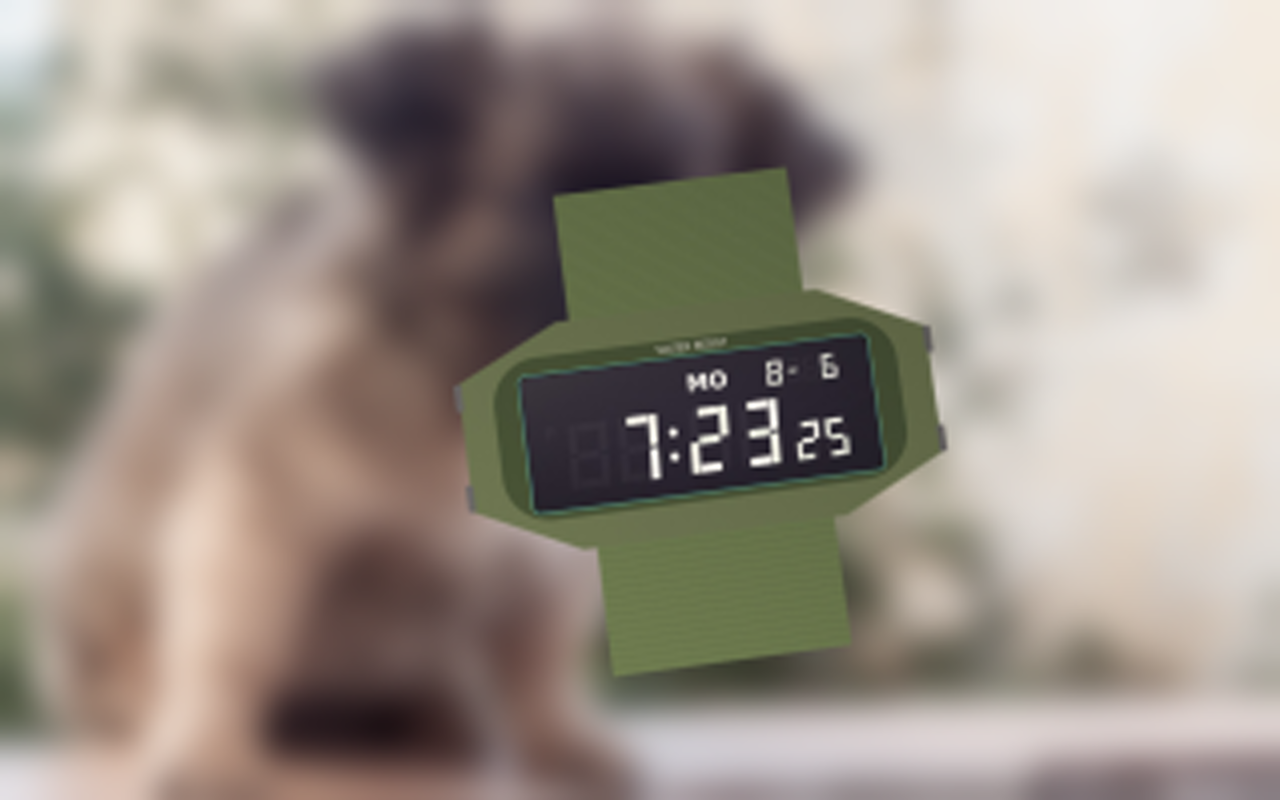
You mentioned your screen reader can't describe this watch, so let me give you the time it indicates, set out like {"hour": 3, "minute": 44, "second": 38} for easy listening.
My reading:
{"hour": 7, "minute": 23, "second": 25}
